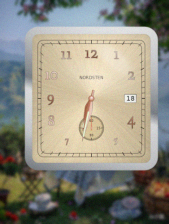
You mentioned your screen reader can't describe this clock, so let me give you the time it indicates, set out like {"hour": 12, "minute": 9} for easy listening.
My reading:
{"hour": 6, "minute": 32}
